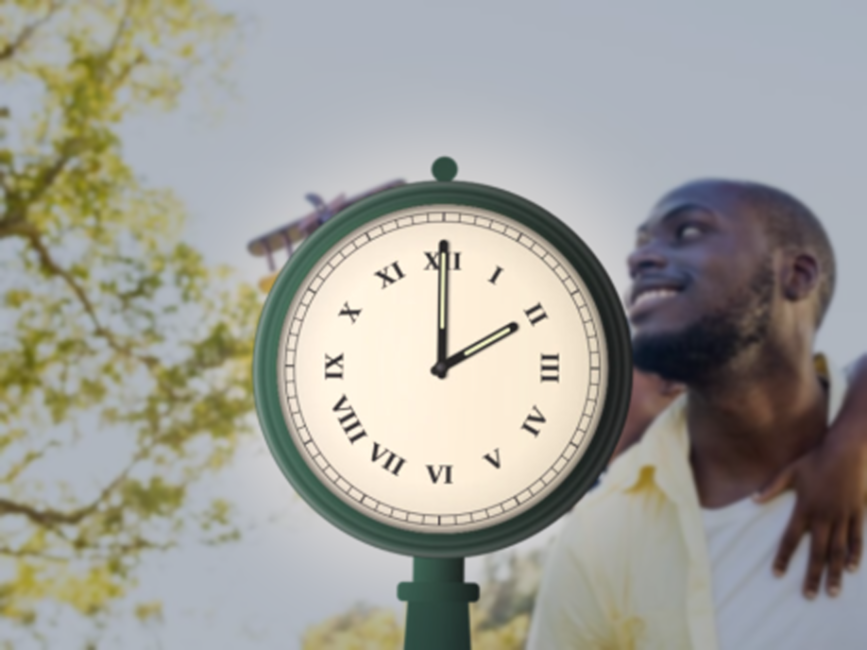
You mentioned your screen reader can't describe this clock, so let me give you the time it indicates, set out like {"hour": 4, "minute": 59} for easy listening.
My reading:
{"hour": 2, "minute": 0}
